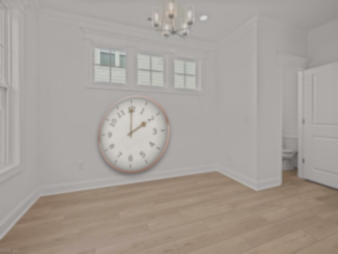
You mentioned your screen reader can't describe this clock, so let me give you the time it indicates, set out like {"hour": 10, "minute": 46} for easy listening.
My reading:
{"hour": 2, "minute": 0}
